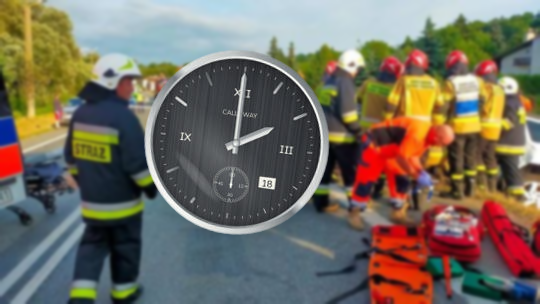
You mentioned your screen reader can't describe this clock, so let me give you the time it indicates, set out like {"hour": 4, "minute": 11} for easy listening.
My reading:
{"hour": 2, "minute": 0}
